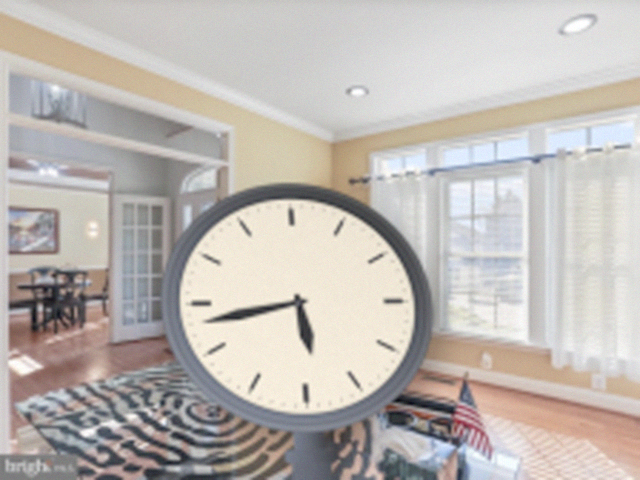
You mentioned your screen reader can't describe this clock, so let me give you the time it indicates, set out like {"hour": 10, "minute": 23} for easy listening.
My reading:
{"hour": 5, "minute": 43}
